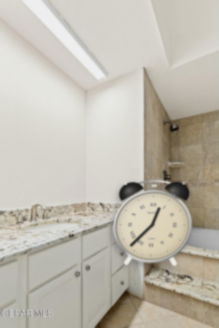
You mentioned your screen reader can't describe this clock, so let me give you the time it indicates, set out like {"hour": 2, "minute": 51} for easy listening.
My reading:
{"hour": 12, "minute": 37}
